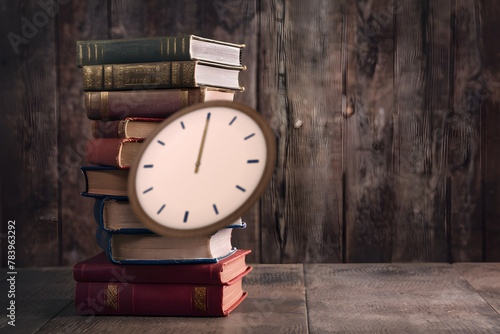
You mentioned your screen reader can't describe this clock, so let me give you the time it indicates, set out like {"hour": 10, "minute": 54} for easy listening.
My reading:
{"hour": 12, "minute": 0}
